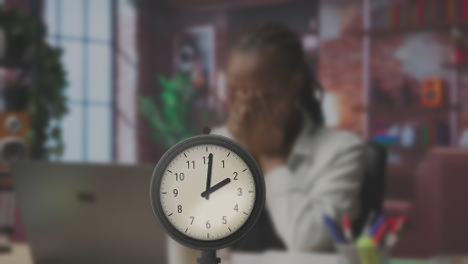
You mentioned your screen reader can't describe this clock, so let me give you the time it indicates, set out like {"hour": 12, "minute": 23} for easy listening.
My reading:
{"hour": 2, "minute": 1}
